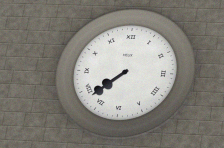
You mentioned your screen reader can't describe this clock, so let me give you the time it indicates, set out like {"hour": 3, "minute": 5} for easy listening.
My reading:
{"hour": 7, "minute": 38}
